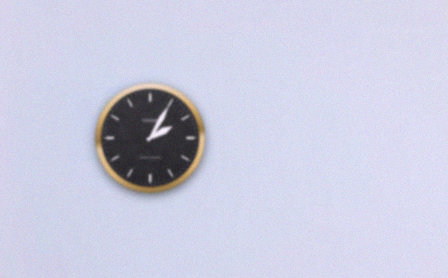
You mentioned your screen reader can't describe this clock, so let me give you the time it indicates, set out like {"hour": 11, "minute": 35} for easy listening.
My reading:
{"hour": 2, "minute": 5}
